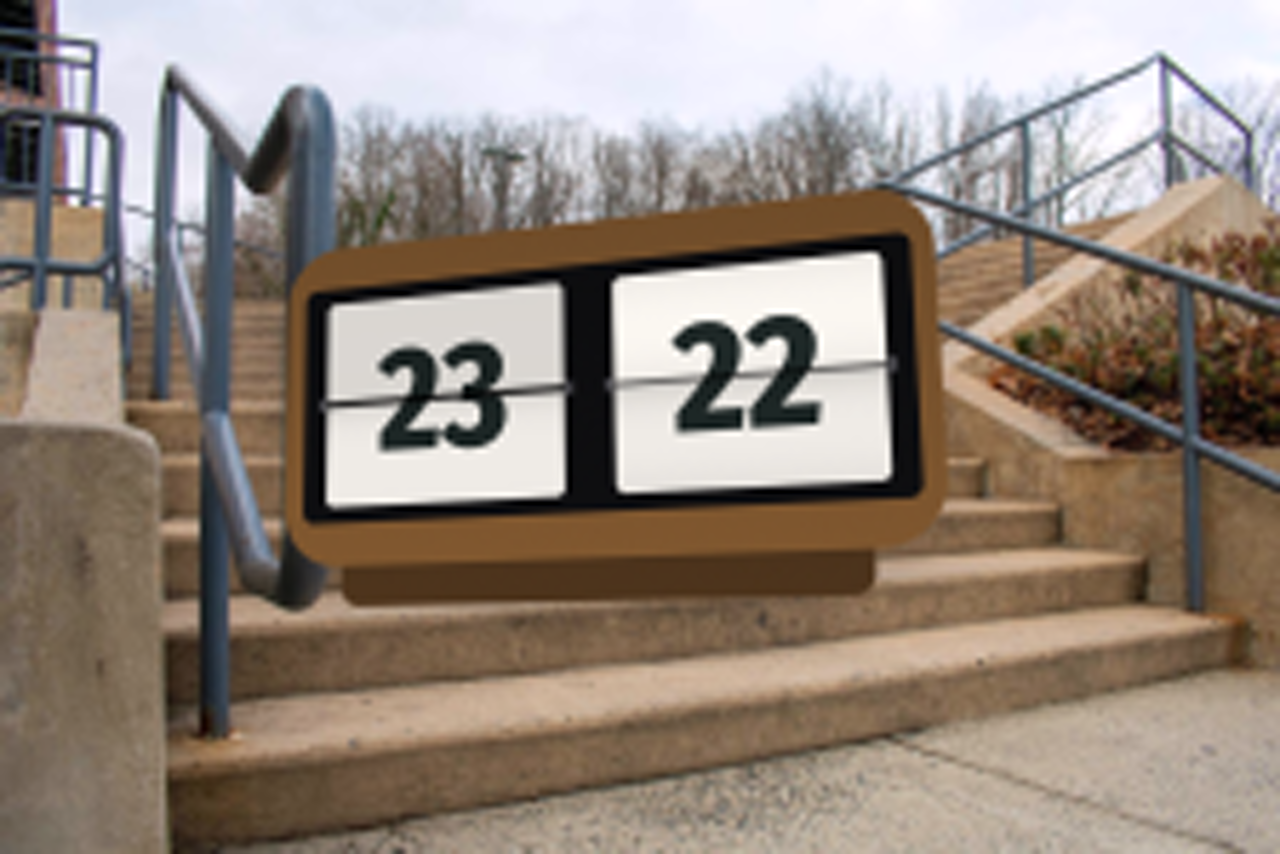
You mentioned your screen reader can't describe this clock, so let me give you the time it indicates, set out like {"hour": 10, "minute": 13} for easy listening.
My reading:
{"hour": 23, "minute": 22}
